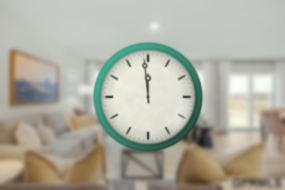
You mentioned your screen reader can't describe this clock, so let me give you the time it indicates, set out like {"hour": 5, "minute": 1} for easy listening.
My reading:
{"hour": 11, "minute": 59}
